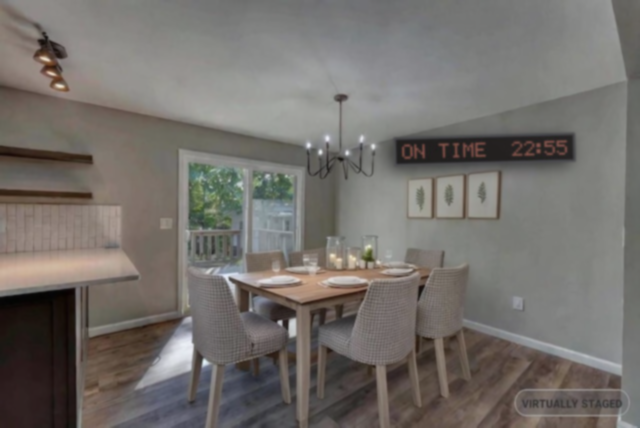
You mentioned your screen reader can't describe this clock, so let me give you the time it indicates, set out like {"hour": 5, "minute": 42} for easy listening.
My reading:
{"hour": 22, "minute": 55}
